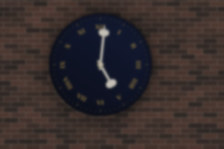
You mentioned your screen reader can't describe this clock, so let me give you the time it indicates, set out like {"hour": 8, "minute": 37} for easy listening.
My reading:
{"hour": 5, "minute": 1}
